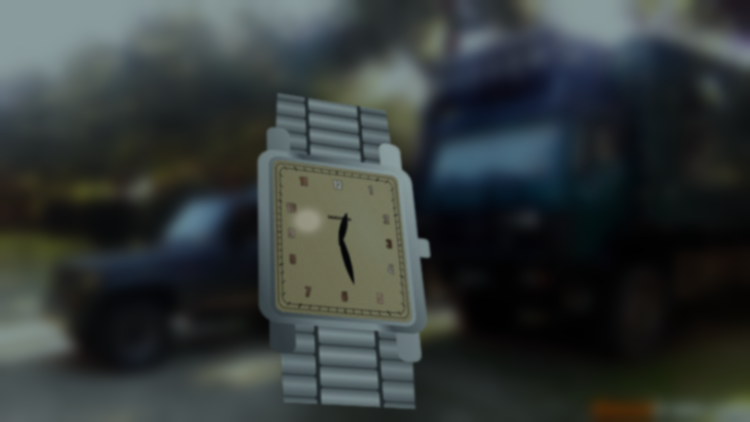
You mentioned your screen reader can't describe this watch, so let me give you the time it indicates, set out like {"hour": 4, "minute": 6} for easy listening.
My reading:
{"hour": 12, "minute": 28}
